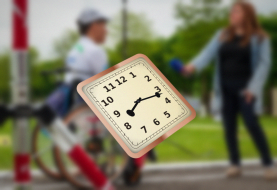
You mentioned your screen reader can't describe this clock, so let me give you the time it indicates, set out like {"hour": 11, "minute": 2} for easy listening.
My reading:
{"hour": 8, "minute": 17}
